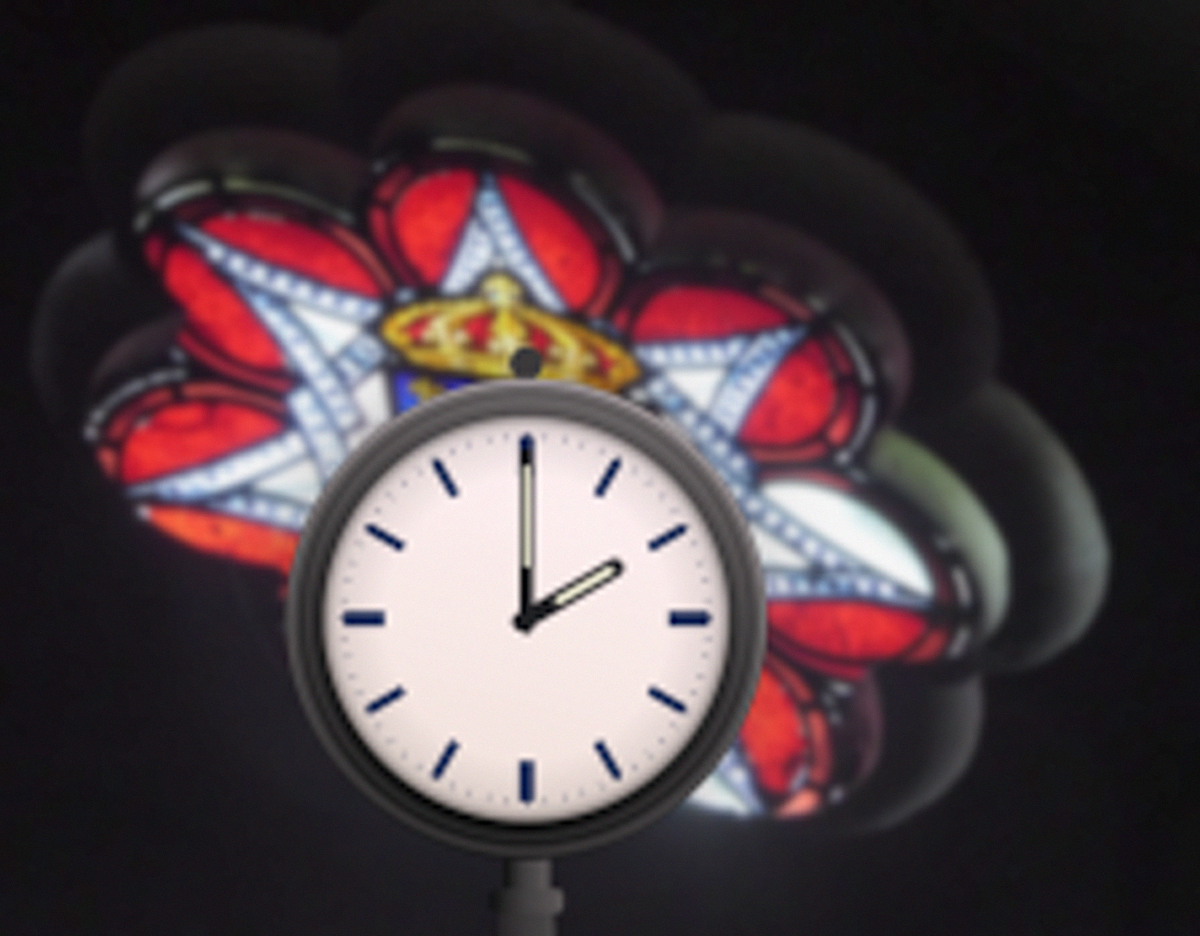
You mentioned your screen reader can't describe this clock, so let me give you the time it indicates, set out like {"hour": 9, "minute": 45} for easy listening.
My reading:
{"hour": 2, "minute": 0}
